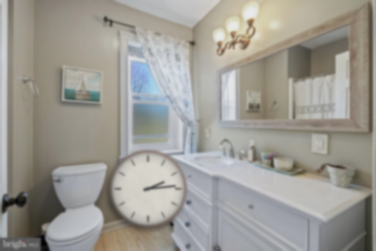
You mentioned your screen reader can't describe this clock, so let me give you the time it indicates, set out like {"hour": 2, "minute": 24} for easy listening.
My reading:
{"hour": 2, "minute": 14}
